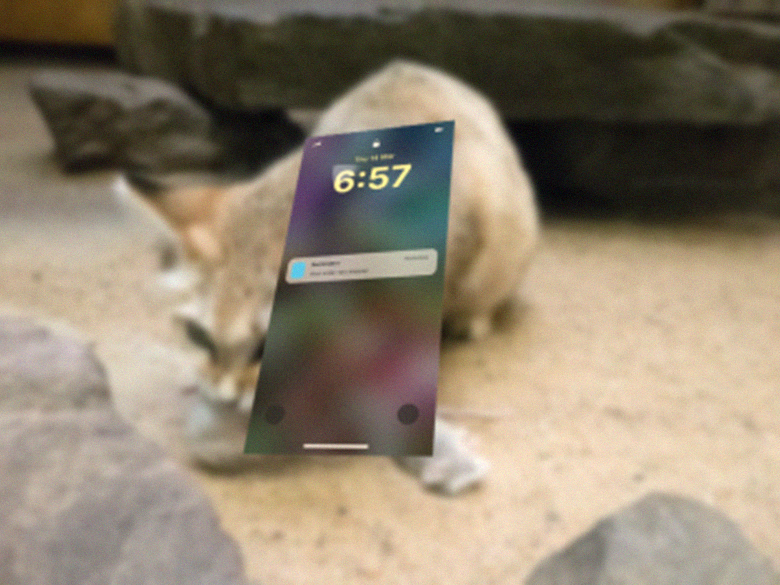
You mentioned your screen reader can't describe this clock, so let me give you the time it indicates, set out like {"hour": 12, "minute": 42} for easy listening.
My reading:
{"hour": 6, "minute": 57}
